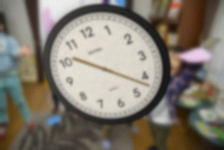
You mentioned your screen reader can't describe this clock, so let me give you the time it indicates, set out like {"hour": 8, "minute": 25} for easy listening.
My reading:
{"hour": 10, "minute": 22}
